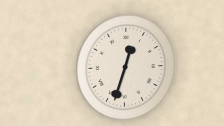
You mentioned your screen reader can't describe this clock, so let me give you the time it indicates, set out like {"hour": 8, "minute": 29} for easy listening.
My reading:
{"hour": 12, "minute": 33}
